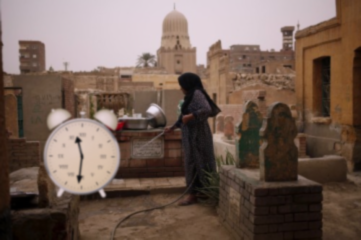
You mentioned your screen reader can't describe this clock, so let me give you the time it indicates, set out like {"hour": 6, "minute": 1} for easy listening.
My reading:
{"hour": 11, "minute": 31}
